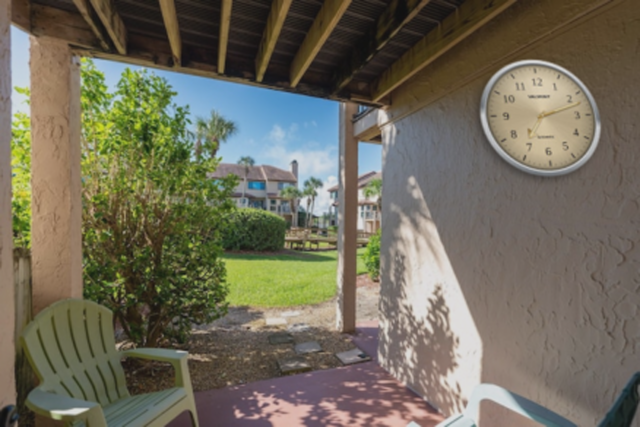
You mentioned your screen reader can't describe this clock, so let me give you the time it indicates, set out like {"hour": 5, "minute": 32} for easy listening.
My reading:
{"hour": 7, "minute": 12}
